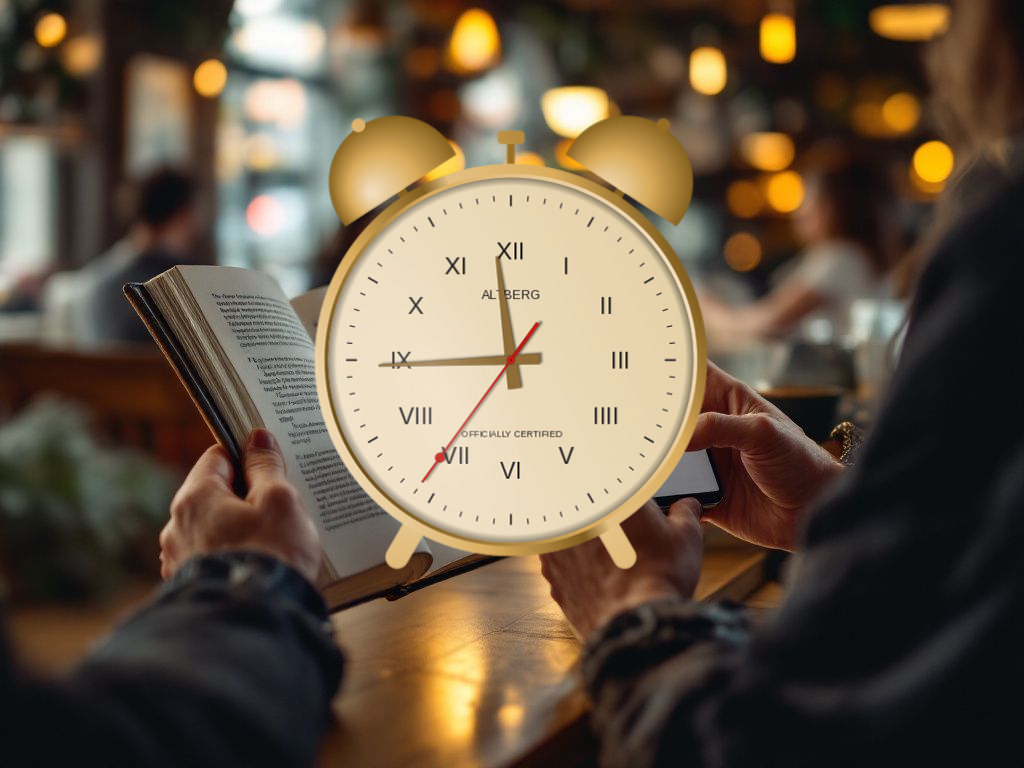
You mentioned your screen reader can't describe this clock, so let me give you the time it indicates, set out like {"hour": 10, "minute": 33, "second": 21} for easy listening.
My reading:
{"hour": 11, "minute": 44, "second": 36}
